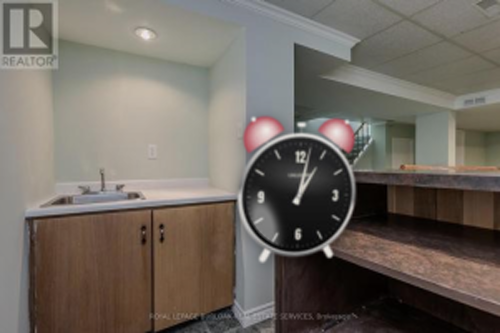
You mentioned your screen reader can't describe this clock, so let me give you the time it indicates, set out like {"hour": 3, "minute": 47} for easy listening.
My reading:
{"hour": 1, "minute": 2}
